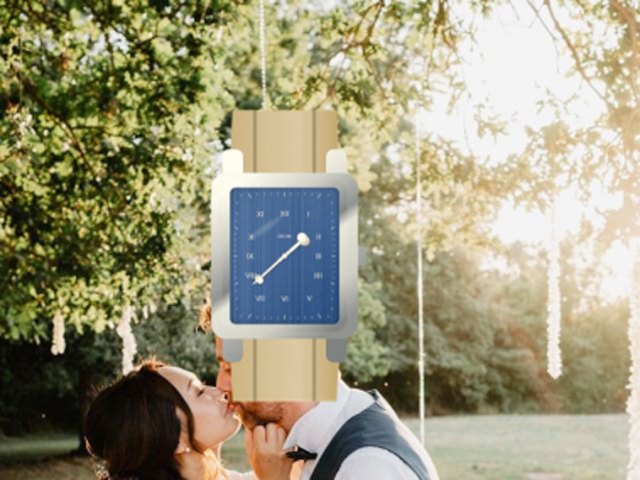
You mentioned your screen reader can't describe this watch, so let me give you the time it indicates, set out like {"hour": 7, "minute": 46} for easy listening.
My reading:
{"hour": 1, "minute": 38}
